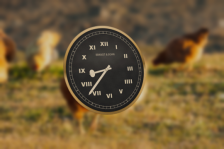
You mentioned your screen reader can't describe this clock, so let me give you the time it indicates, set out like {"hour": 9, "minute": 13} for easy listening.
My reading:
{"hour": 8, "minute": 37}
